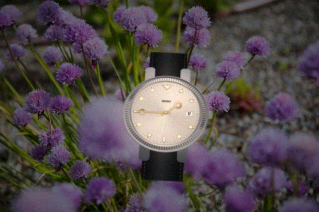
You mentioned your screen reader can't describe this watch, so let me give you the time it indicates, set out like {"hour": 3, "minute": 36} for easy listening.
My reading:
{"hour": 1, "minute": 45}
